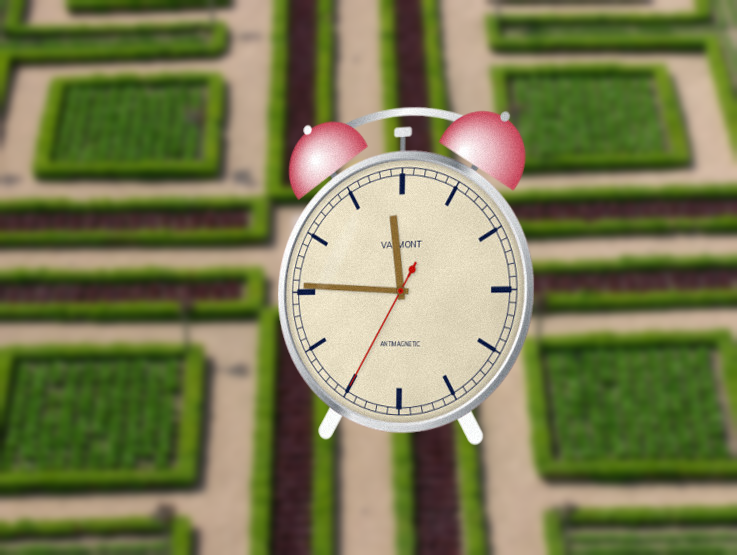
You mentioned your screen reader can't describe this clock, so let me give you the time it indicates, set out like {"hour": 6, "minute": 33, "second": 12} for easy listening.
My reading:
{"hour": 11, "minute": 45, "second": 35}
